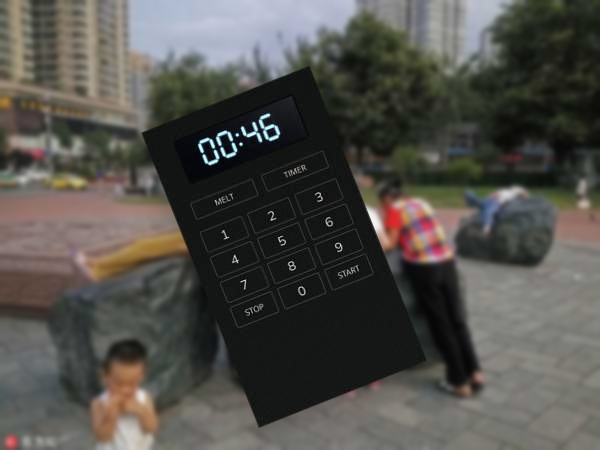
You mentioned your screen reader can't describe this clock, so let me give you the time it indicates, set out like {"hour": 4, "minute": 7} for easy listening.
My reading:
{"hour": 0, "minute": 46}
